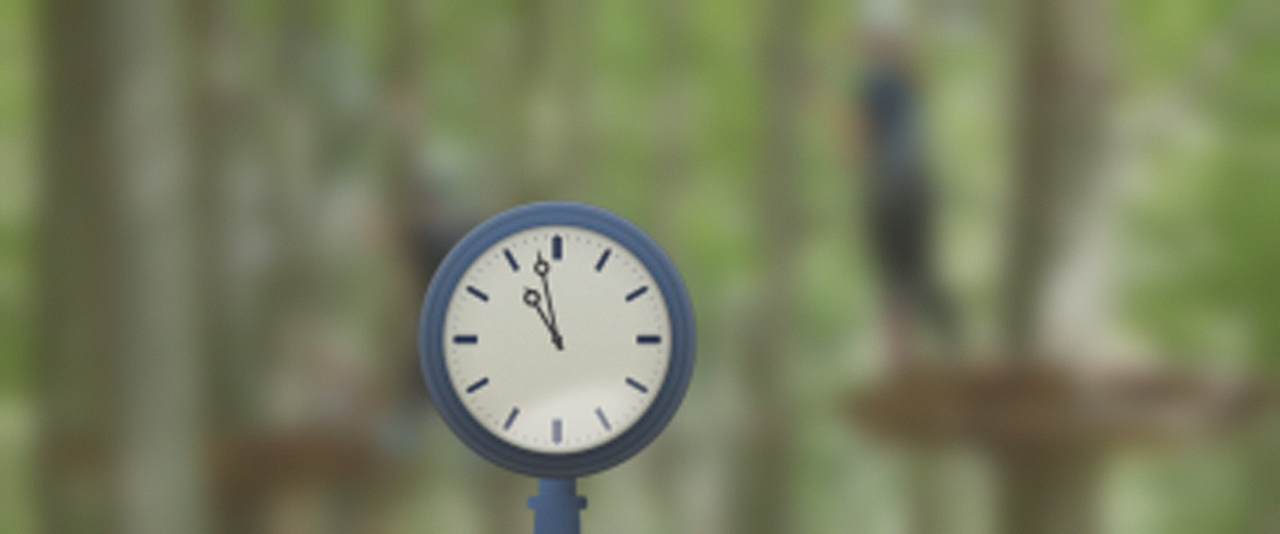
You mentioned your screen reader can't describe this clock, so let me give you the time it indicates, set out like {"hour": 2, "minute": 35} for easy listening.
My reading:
{"hour": 10, "minute": 58}
